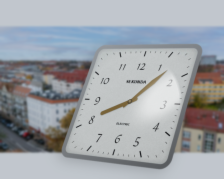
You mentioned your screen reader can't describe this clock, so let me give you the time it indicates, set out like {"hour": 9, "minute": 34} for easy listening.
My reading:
{"hour": 8, "minute": 7}
